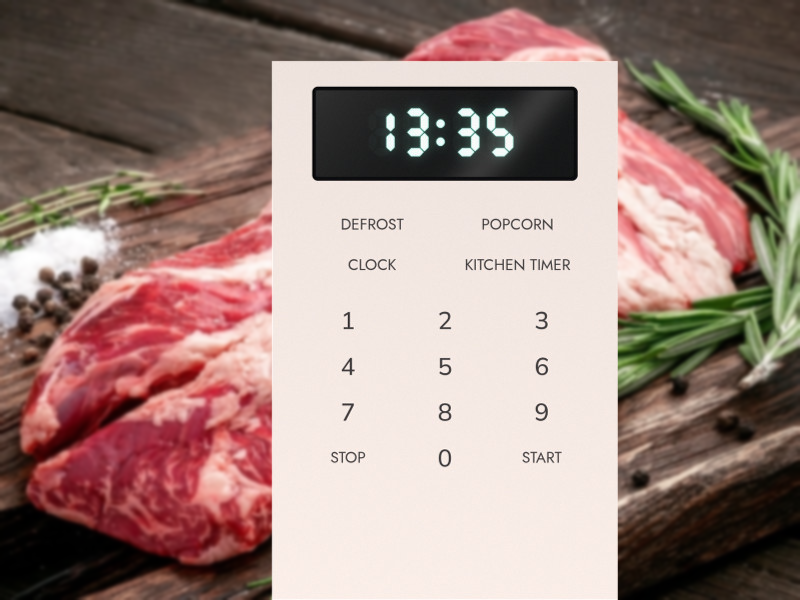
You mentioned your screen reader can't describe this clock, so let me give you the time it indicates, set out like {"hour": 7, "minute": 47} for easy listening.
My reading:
{"hour": 13, "minute": 35}
